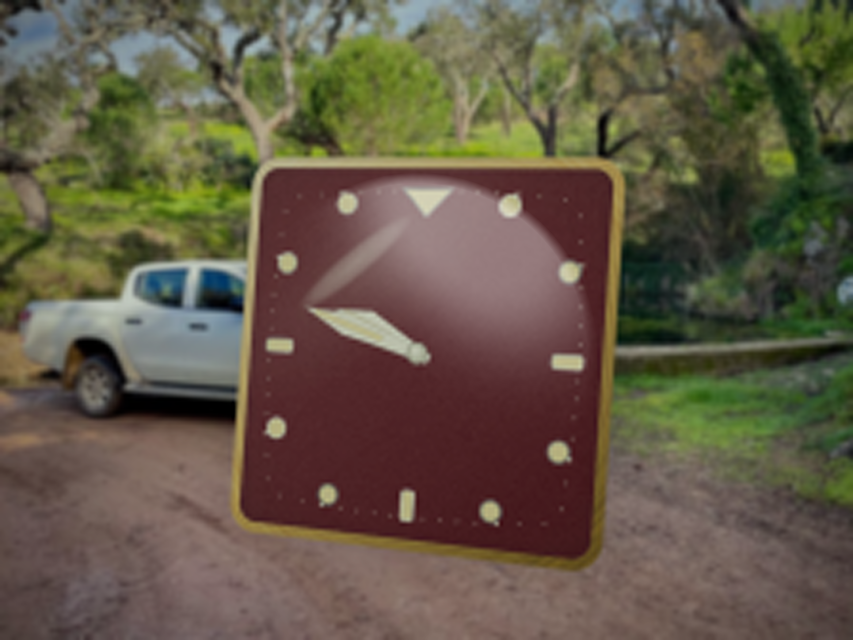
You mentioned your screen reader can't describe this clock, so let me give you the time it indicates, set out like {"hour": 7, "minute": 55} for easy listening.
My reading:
{"hour": 9, "minute": 48}
